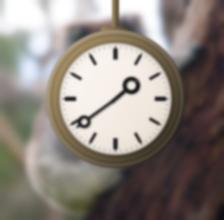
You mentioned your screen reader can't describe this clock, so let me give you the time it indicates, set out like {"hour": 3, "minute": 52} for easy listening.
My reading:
{"hour": 1, "minute": 39}
